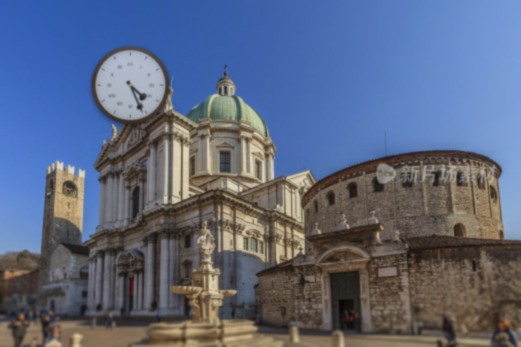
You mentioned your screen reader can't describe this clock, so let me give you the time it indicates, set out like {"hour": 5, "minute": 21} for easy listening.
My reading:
{"hour": 4, "minute": 26}
